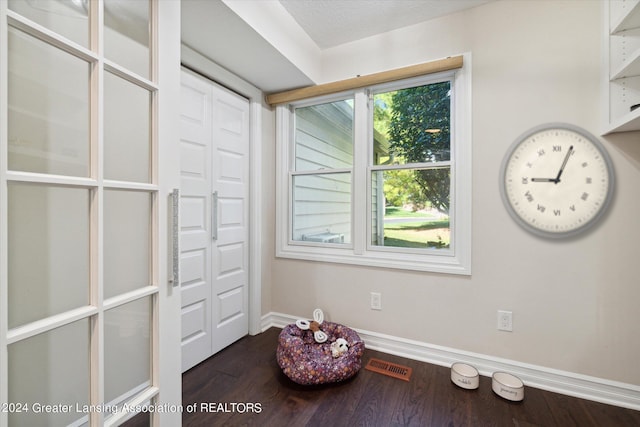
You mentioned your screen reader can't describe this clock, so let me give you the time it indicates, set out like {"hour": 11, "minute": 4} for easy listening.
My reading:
{"hour": 9, "minute": 4}
